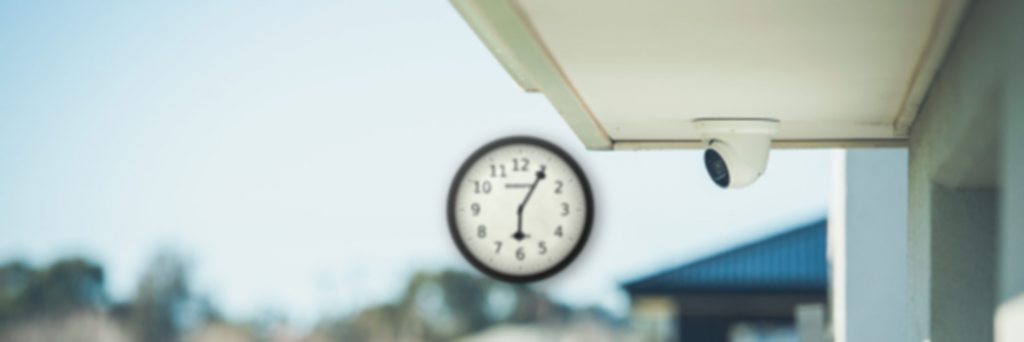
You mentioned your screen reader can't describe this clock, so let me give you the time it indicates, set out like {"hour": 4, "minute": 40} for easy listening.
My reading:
{"hour": 6, "minute": 5}
